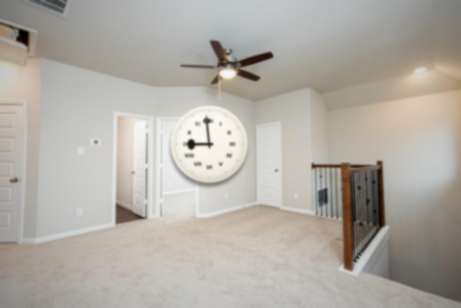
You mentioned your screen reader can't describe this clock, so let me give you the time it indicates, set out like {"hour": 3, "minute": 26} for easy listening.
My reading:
{"hour": 8, "minute": 59}
